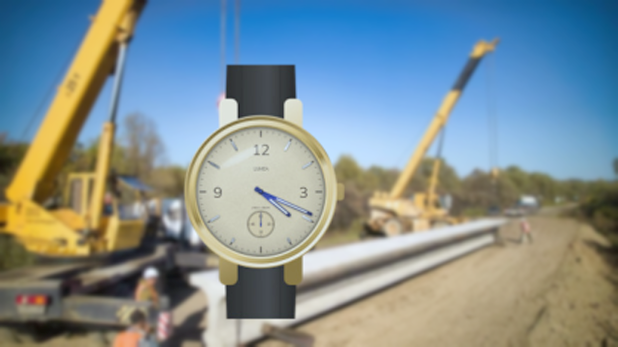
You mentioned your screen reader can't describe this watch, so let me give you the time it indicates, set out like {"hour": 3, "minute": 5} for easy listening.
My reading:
{"hour": 4, "minute": 19}
